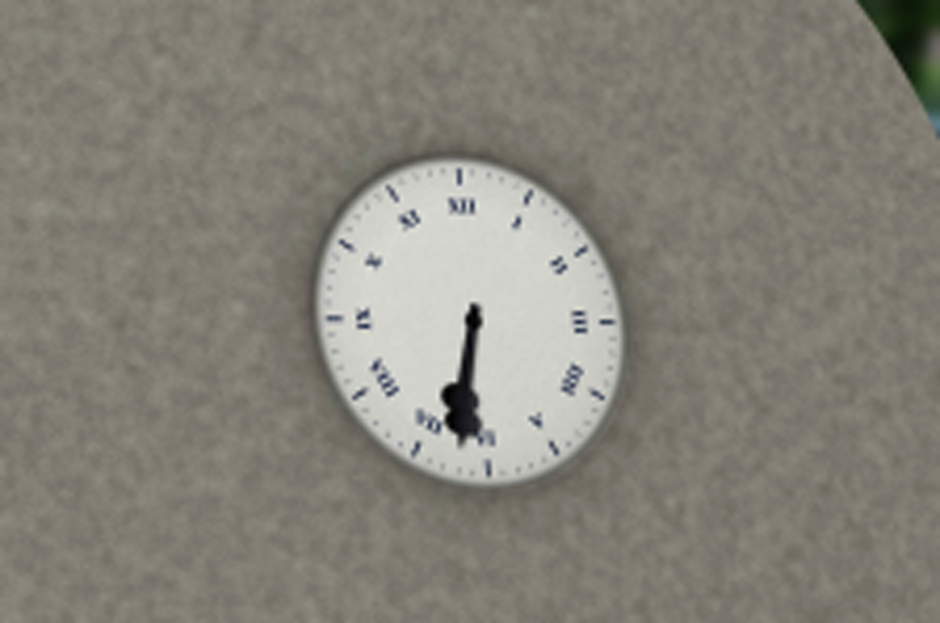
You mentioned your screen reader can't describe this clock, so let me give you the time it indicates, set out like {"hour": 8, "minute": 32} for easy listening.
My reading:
{"hour": 6, "minute": 32}
